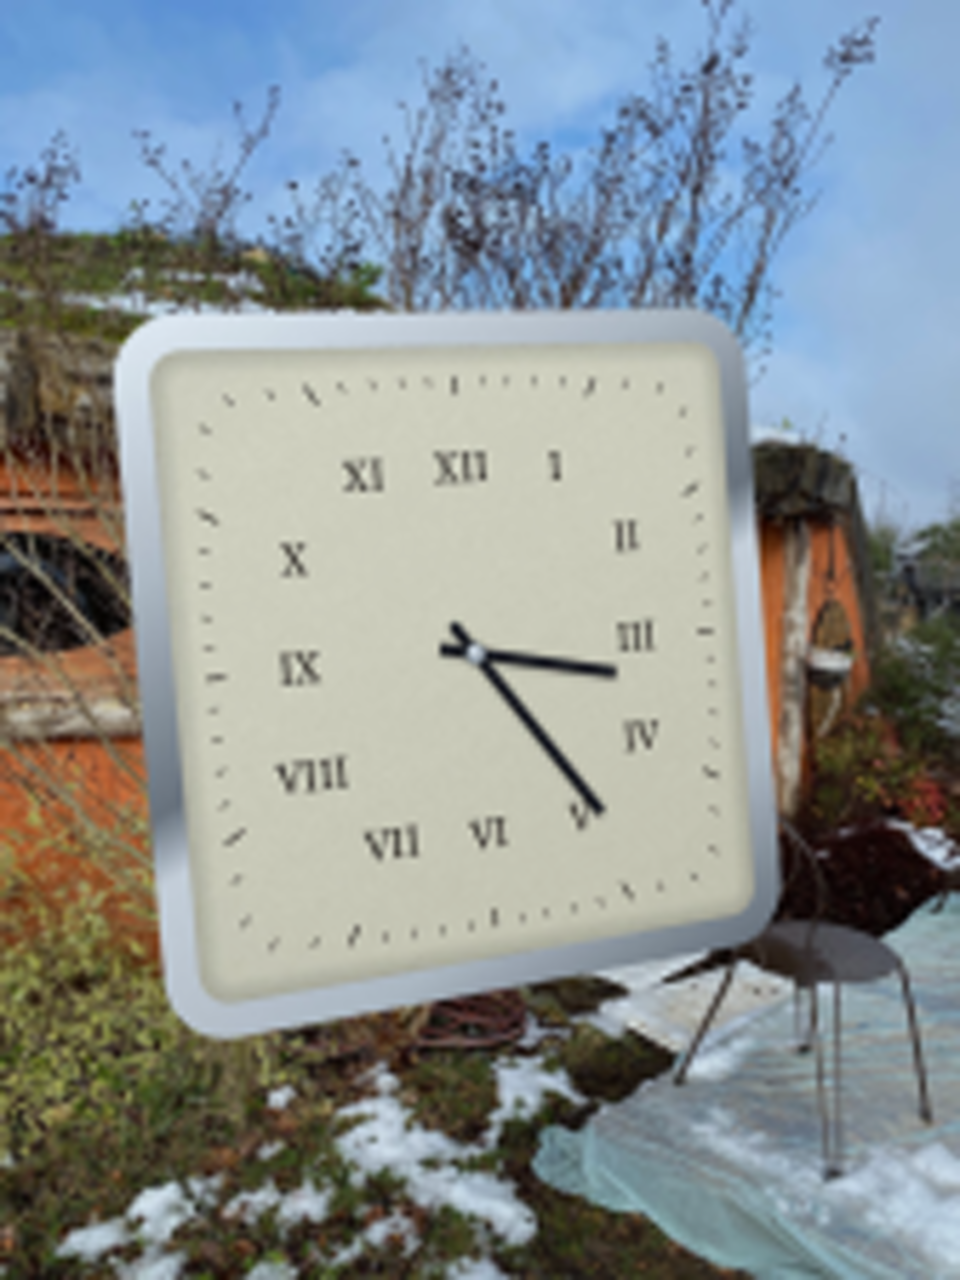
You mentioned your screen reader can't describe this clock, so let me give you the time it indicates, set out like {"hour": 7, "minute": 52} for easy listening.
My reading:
{"hour": 3, "minute": 24}
